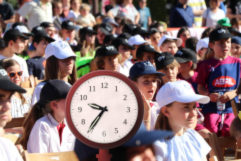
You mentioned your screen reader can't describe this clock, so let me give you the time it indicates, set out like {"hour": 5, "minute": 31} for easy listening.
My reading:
{"hour": 9, "minute": 36}
